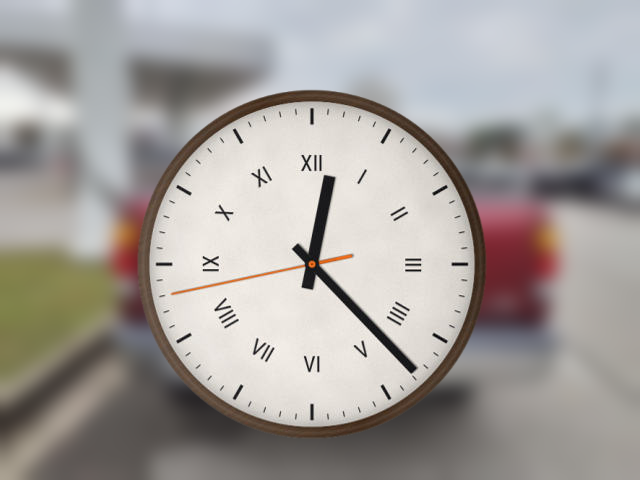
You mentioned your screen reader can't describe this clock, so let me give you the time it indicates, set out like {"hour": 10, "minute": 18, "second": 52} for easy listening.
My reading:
{"hour": 12, "minute": 22, "second": 43}
